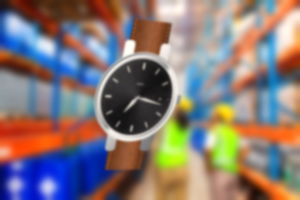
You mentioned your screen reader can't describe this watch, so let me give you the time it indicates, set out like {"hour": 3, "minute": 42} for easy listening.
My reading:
{"hour": 7, "minute": 17}
